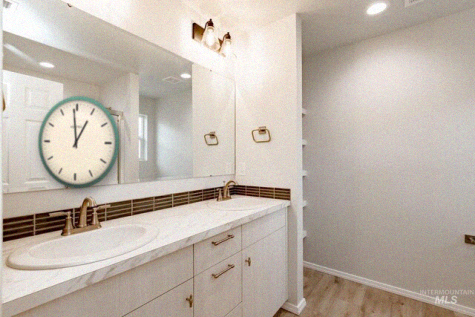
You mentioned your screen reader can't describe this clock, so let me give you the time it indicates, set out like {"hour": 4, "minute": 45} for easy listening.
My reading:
{"hour": 12, "minute": 59}
